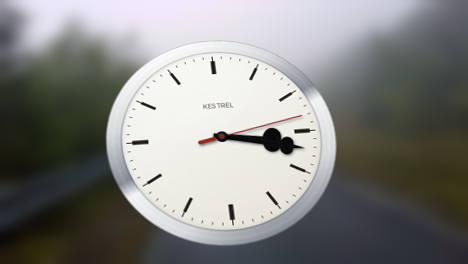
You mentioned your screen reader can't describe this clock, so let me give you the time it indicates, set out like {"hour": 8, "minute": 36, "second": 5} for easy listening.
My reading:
{"hour": 3, "minute": 17, "second": 13}
